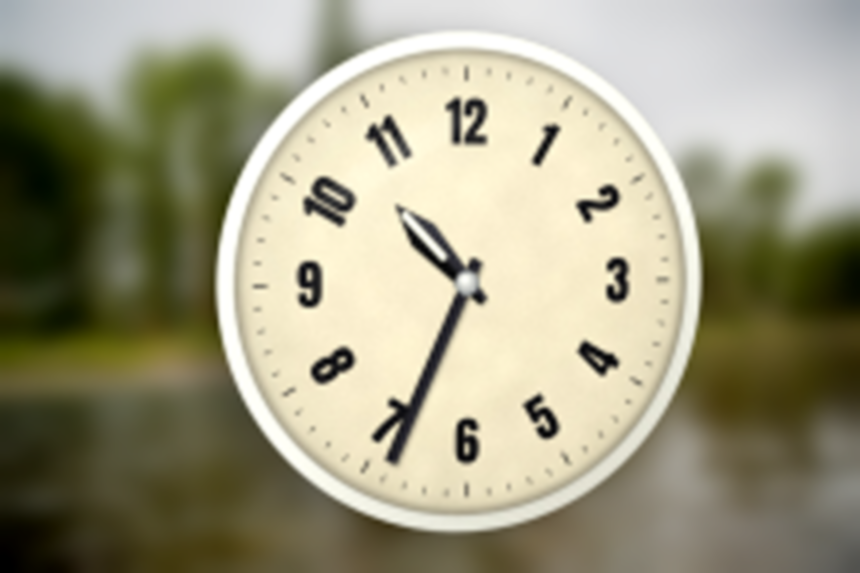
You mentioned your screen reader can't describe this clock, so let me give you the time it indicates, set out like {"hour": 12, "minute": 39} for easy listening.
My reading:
{"hour": 10, "minute": 34}
